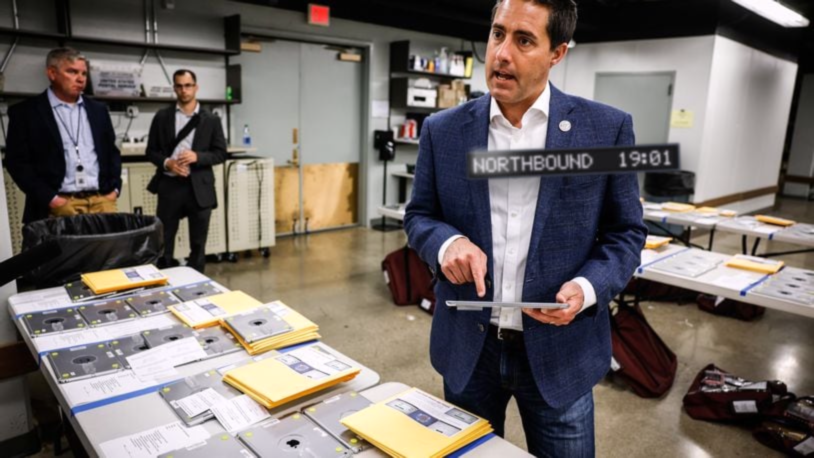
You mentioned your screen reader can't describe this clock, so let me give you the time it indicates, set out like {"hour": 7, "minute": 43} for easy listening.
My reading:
{"hour": 19, "minute": 1}
